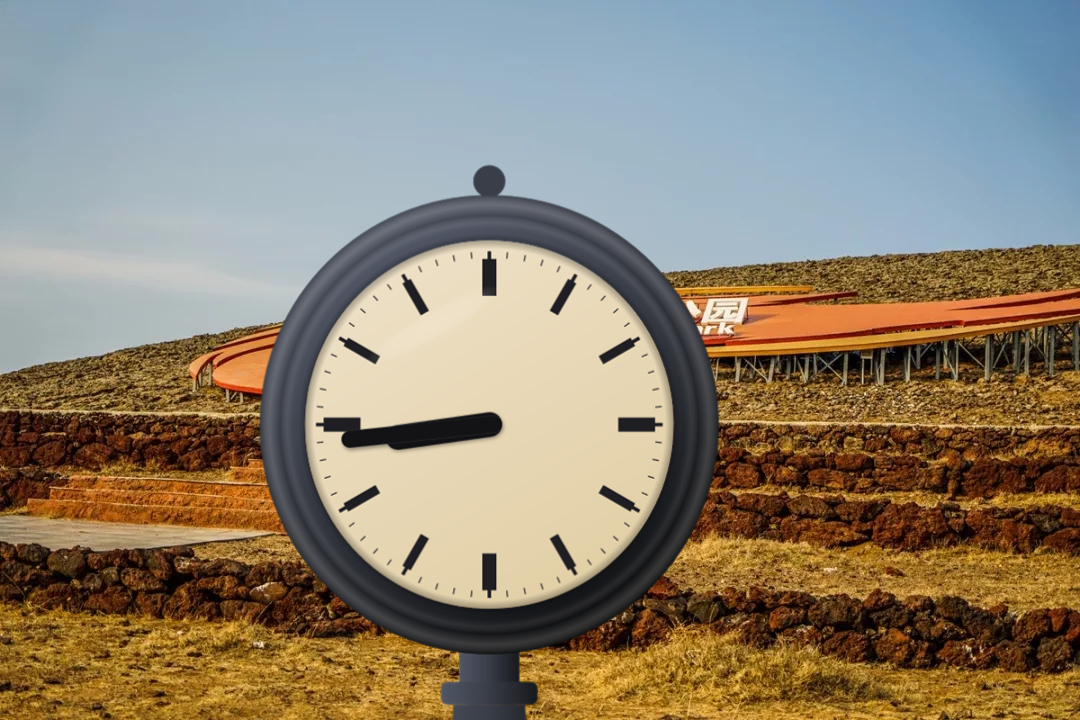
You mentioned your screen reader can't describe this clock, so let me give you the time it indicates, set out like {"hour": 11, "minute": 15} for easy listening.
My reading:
{"hour": 8, "minute": 44}
